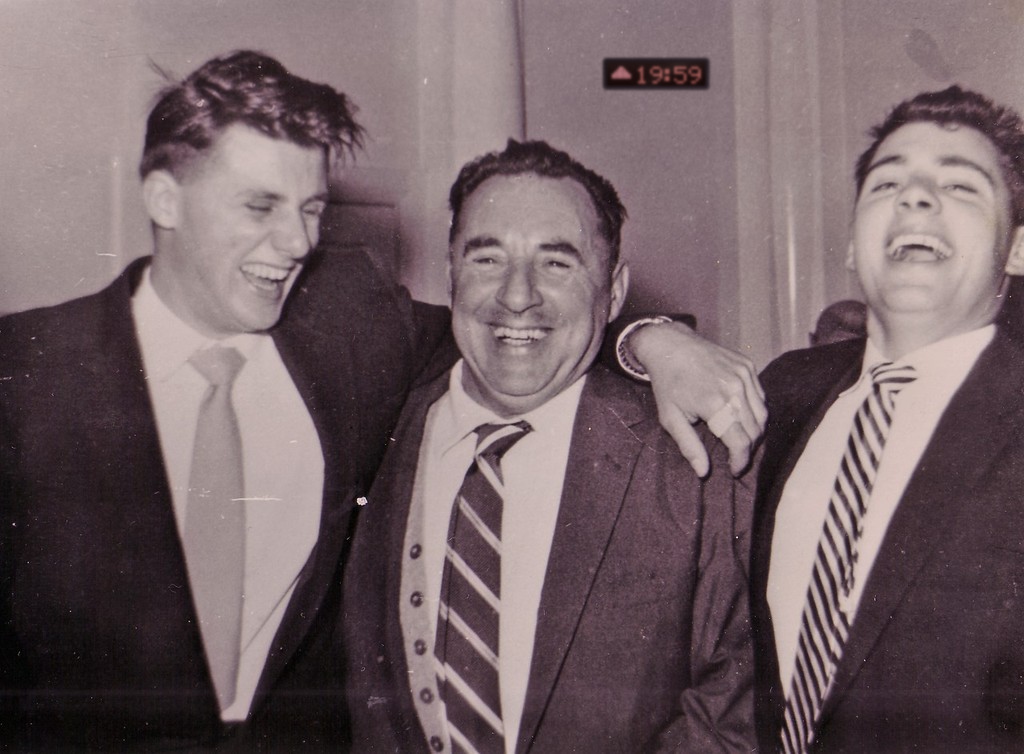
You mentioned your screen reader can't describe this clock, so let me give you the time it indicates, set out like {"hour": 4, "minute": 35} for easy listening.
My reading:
{"hour": 19, "minute": 59}
